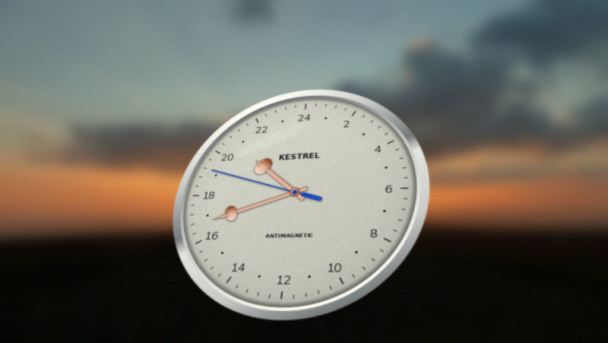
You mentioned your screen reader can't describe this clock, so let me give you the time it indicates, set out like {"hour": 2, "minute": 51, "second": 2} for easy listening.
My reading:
{"hour": 20, "minute": 41, "second": 48}
